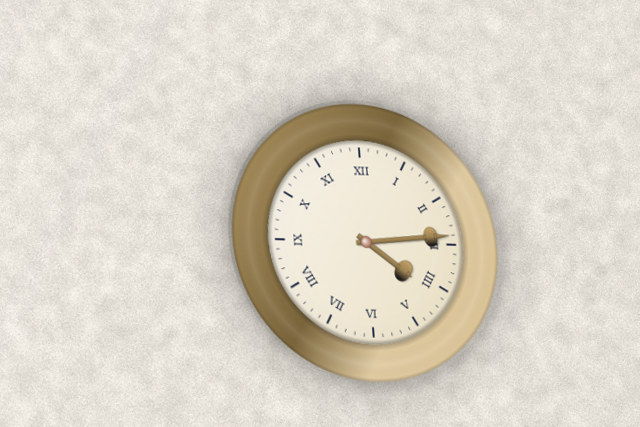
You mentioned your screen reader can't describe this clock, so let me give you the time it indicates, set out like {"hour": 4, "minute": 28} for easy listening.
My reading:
{"hour": 4, "minute": 14}
